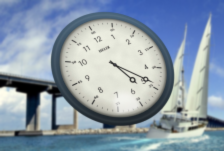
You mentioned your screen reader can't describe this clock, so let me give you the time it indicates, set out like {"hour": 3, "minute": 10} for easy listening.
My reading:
{"hour": 5, "minute": 24}
